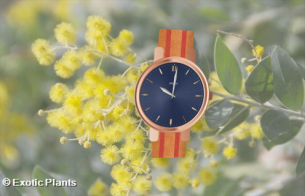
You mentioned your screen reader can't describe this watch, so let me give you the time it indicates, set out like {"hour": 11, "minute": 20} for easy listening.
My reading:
{"hour": 10, "minute": 1}
